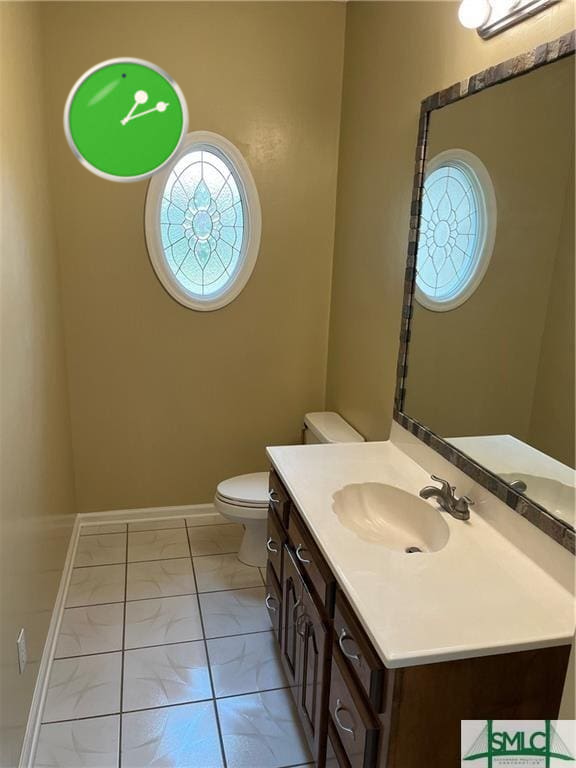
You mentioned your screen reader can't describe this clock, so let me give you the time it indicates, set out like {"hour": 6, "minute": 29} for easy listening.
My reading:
{"hour": 1, "minute": 12}
